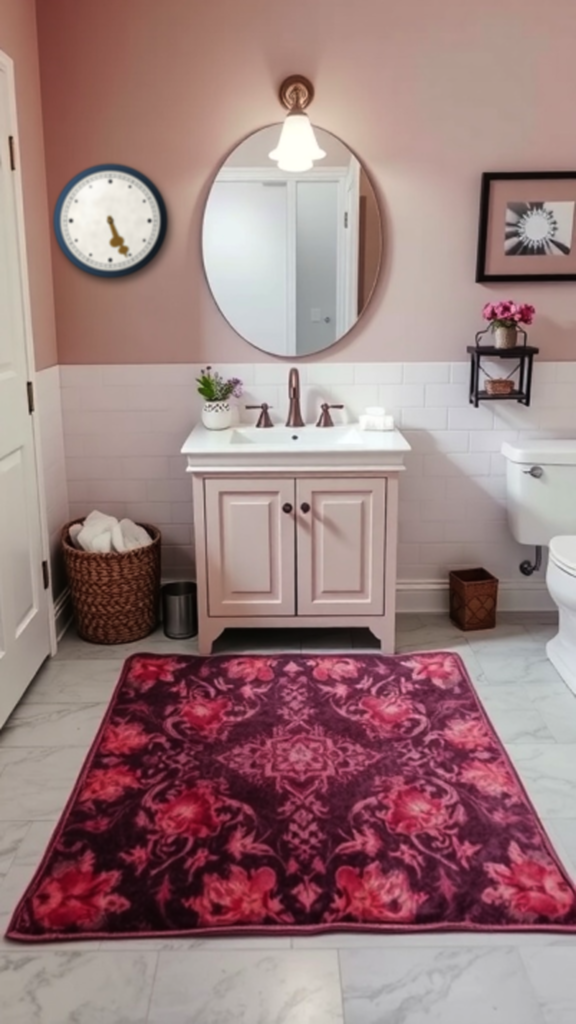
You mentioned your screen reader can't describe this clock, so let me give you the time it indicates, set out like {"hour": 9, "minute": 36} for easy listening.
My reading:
{"hour": 5, "minute": 26}
